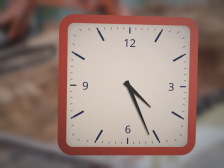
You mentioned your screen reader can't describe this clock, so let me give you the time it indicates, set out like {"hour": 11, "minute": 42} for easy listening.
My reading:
{"hour": 4, "minute": 26}
